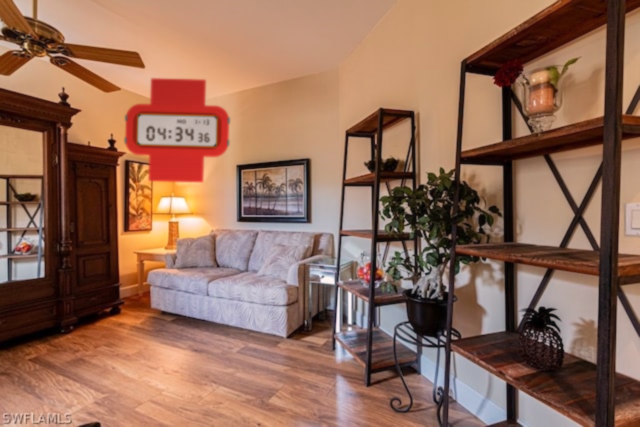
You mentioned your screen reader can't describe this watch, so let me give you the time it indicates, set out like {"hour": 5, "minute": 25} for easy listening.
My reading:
{"hour": 4, "minute": 34}
